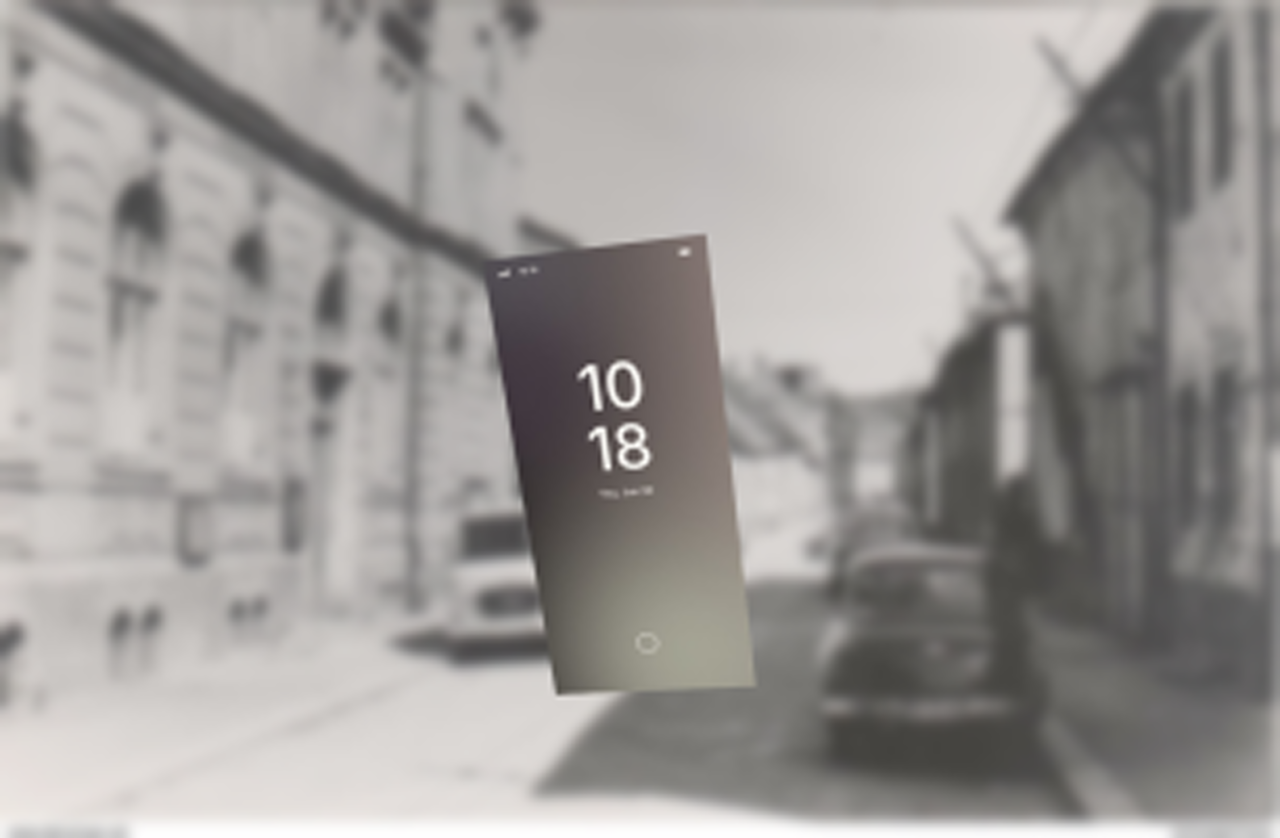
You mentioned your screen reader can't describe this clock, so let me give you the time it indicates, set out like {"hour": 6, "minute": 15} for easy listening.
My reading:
{"hour": 10, "minute": 18}
